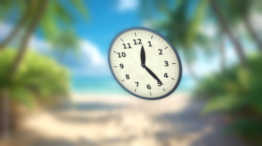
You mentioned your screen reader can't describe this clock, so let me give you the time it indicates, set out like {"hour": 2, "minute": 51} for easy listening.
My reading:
{"hour": 12, "minute": 24}
